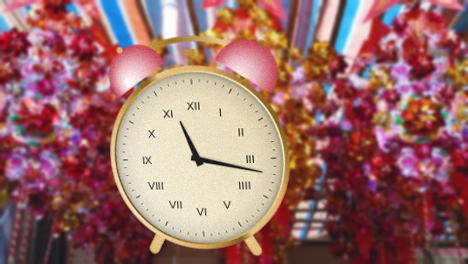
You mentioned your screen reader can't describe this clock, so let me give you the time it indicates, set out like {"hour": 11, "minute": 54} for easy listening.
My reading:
{"hour": 11, "minute": 17}
